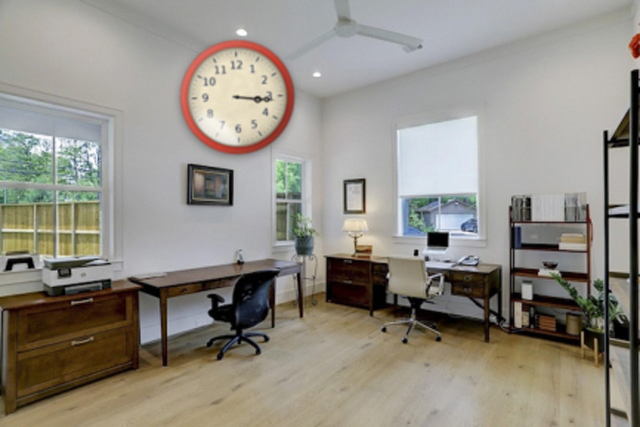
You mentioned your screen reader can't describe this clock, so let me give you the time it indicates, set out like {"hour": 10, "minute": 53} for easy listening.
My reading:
{"hour": 3, "minute": 16}
